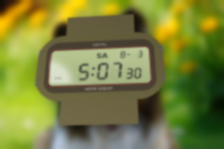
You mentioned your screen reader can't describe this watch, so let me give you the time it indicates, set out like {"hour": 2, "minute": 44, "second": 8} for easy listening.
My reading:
{"hour": 5, "minute": 7, "second": 30}
